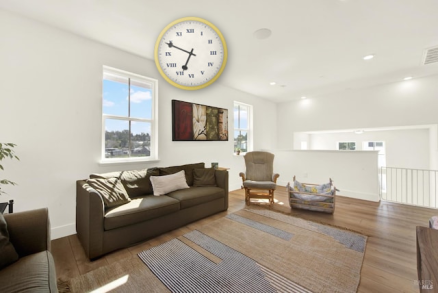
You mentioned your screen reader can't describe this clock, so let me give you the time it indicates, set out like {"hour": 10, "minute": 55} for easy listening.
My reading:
{"hour": 6, "minute": 49}
